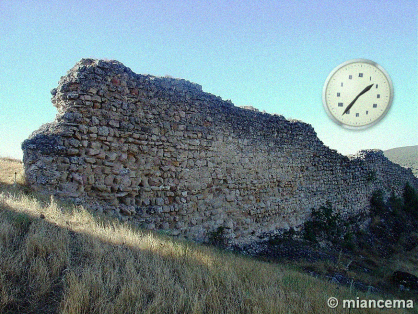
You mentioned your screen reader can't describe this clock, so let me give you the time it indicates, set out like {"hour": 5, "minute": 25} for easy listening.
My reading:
{"hour": 1, "minute": 36}
